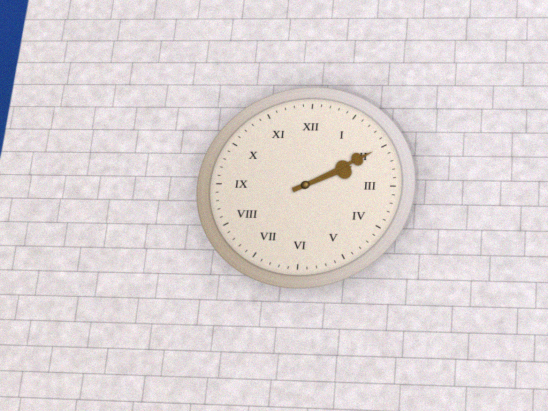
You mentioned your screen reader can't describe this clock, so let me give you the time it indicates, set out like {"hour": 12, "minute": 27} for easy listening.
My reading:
{"hour": 2, "minute": 10}
